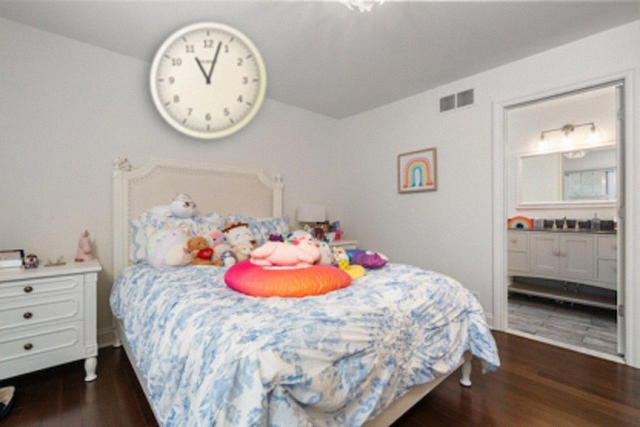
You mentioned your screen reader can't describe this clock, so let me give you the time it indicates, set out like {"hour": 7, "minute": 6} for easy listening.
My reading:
{"hour": 11, "minute": 3}
